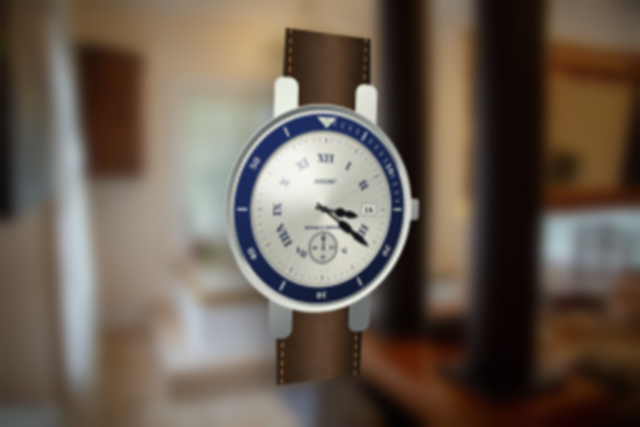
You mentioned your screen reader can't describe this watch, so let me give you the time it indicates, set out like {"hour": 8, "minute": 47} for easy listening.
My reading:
{"hour": 3, "minute": 21}
